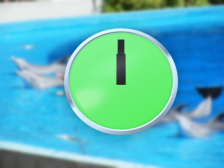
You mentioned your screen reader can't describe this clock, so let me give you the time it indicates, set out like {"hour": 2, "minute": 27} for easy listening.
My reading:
{"hour": 12, "minute": 0}
